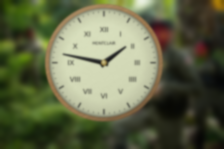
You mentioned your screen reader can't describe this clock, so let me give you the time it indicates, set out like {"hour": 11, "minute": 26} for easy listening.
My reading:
{"hour": 1, "minute": 47}
